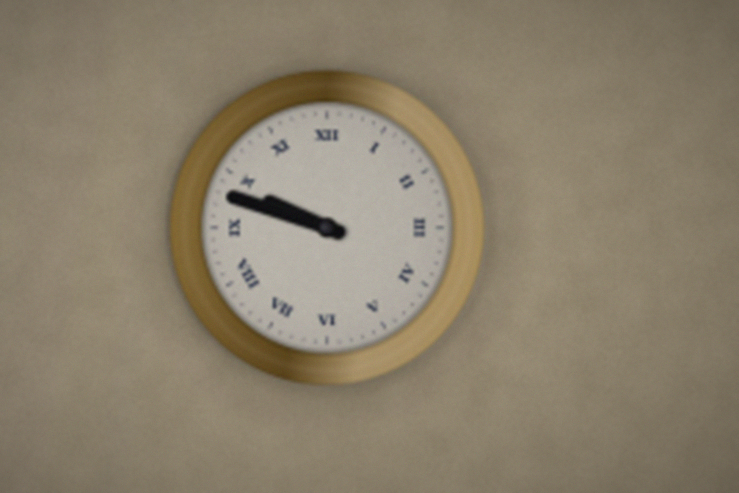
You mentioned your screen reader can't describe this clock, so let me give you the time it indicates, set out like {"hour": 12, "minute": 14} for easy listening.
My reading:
{"hour": 9, "minute": 48}
